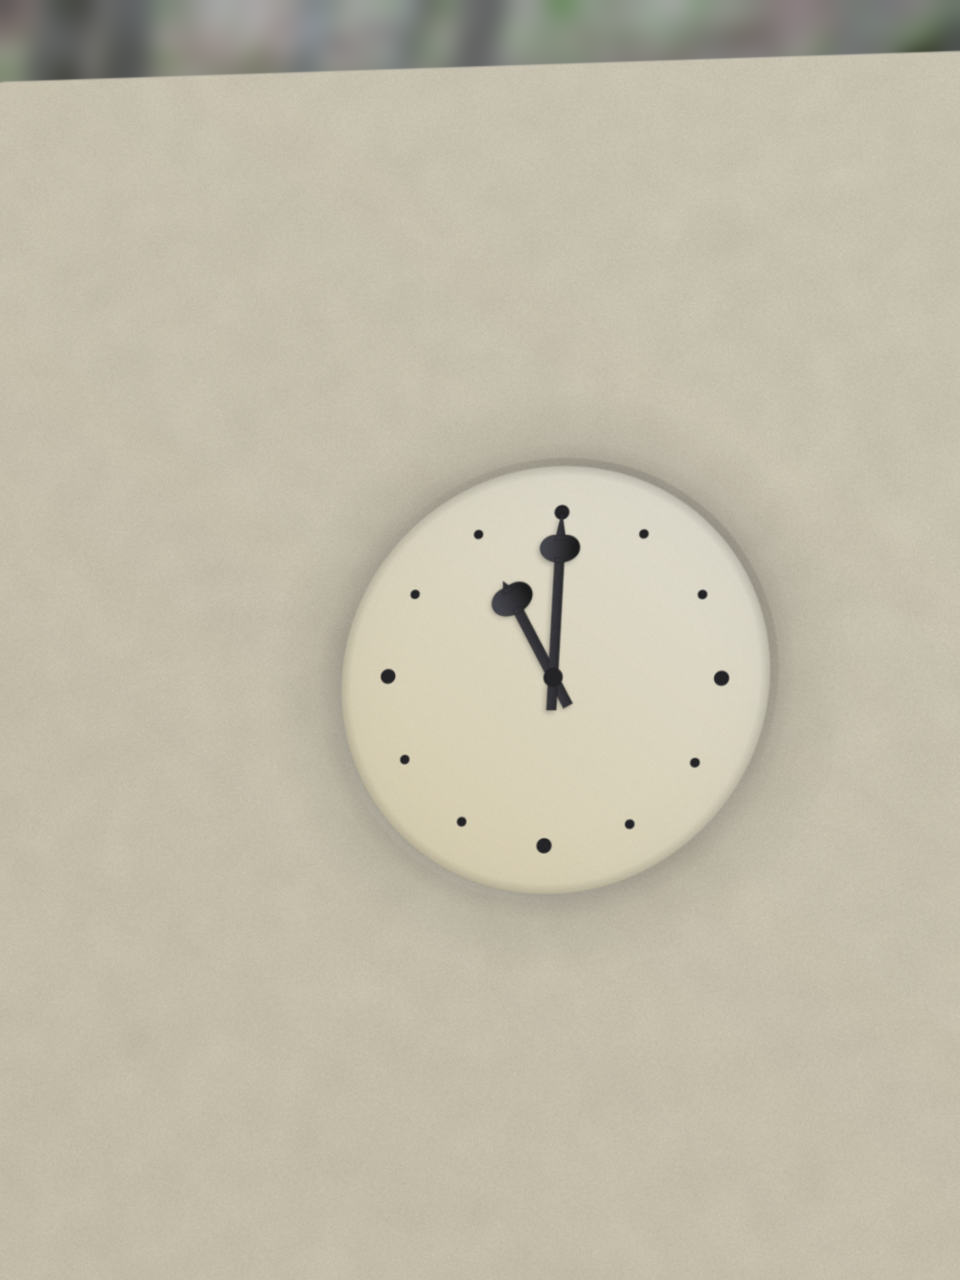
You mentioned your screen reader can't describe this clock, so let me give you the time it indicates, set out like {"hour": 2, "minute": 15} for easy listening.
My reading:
{"hour": 11, "minute": 0}
